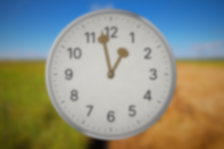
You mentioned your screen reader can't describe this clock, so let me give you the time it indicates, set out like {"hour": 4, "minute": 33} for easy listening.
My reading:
{"hour": 12, "minute": 58}
